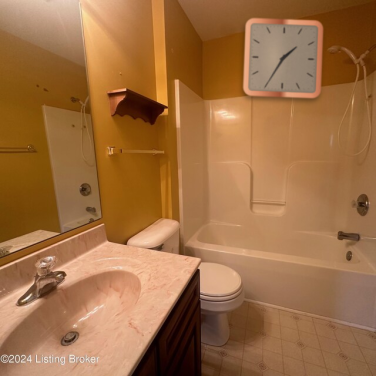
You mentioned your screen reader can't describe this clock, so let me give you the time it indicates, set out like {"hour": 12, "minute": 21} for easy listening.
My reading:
{"hour": 1, "minute": 35}
